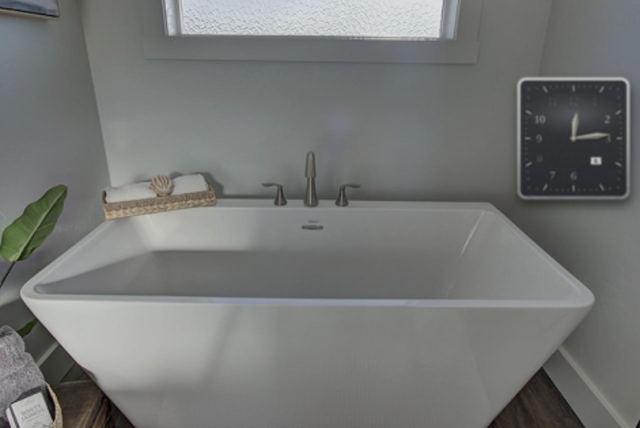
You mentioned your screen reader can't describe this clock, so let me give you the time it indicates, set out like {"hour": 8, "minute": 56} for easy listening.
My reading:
{"hour": 12, "minute": 14}
